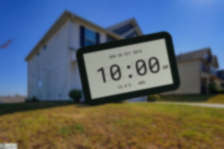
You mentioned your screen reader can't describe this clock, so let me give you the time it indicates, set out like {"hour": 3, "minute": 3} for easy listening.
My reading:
{"hour": 10, "minute": 0}
